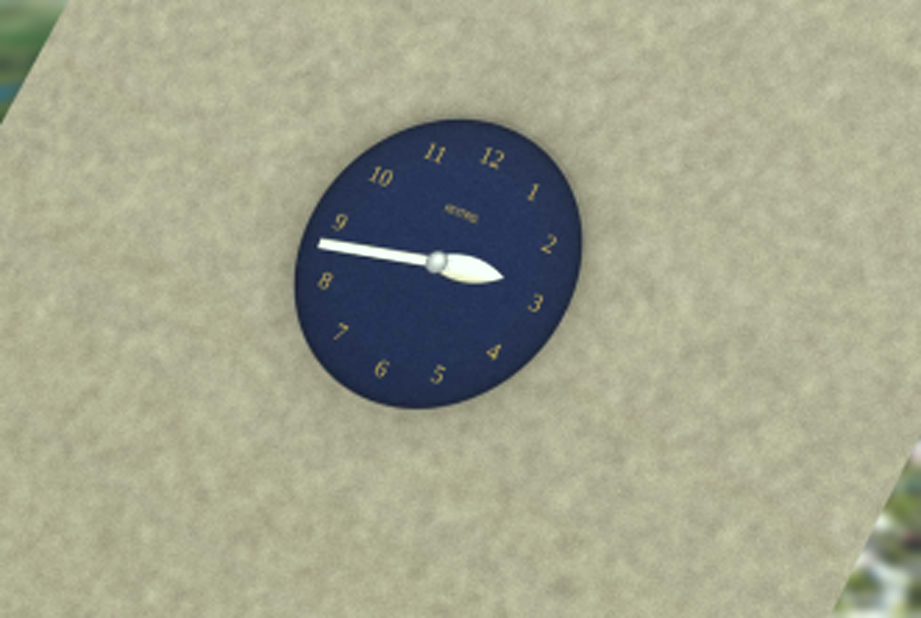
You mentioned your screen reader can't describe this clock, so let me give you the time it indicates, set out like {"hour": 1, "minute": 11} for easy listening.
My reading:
{"hour": 2, "minute": 43}
